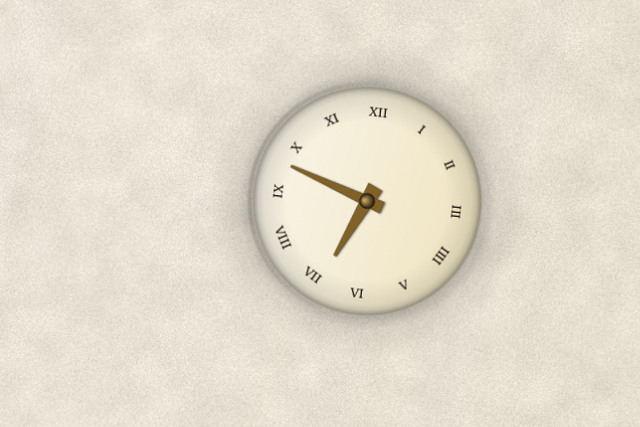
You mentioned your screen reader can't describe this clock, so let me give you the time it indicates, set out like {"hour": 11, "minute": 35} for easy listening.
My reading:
{"hour": 6, "minute": 48}
